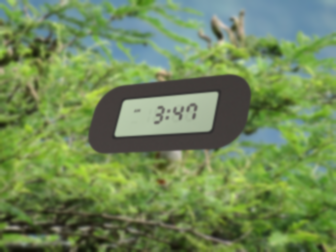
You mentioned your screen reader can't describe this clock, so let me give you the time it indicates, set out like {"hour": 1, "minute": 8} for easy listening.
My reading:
{"hour": 3, "minute": 47}
